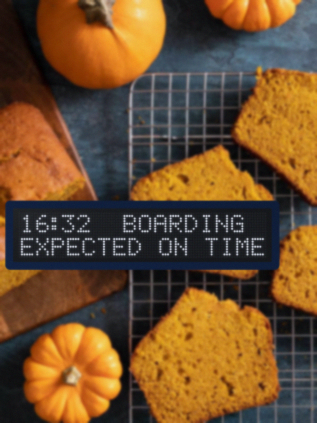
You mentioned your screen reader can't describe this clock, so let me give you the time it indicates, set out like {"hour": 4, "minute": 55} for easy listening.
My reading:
{"hour": 16, "minute": 32}
